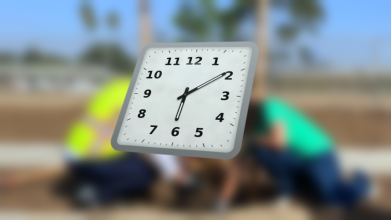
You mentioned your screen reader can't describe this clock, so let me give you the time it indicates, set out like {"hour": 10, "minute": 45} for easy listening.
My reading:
{"hour": 6, "minute": 9}
